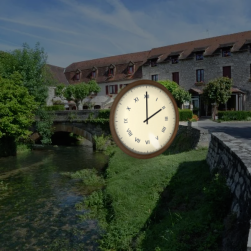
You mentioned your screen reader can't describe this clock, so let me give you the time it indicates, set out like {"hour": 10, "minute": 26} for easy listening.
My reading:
{"hour": 2, "minute": 0}
